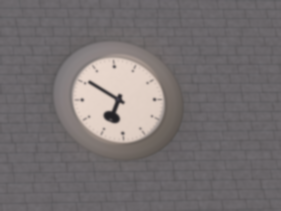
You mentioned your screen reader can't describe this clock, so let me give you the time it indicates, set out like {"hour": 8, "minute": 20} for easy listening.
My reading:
{"hour": 6, "minute": 51}
